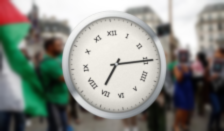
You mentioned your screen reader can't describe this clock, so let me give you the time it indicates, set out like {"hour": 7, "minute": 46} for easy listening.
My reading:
{"hour": 7, "minute": 15}
